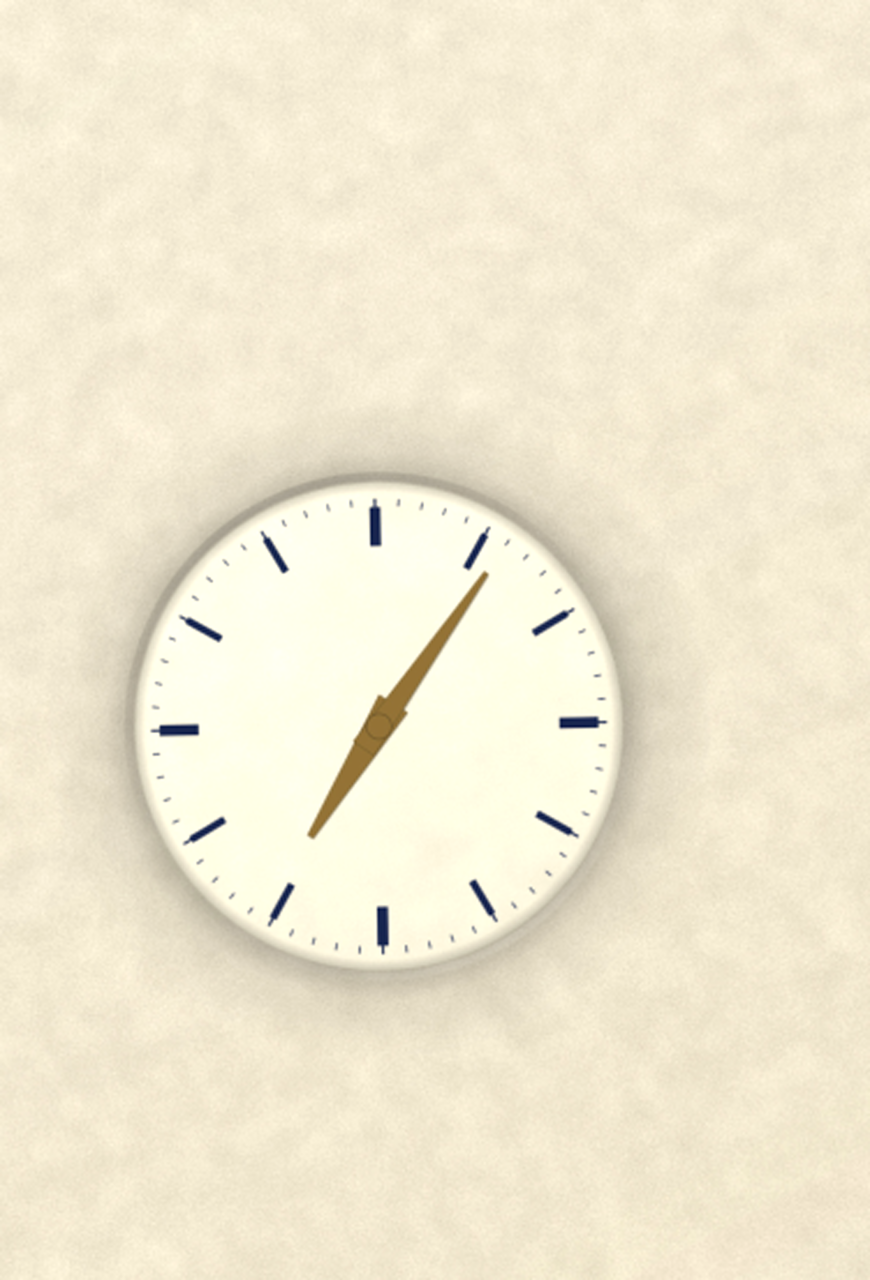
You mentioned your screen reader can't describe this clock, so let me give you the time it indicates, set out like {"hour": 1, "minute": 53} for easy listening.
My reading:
{"hour": 7, "minute": 6}
